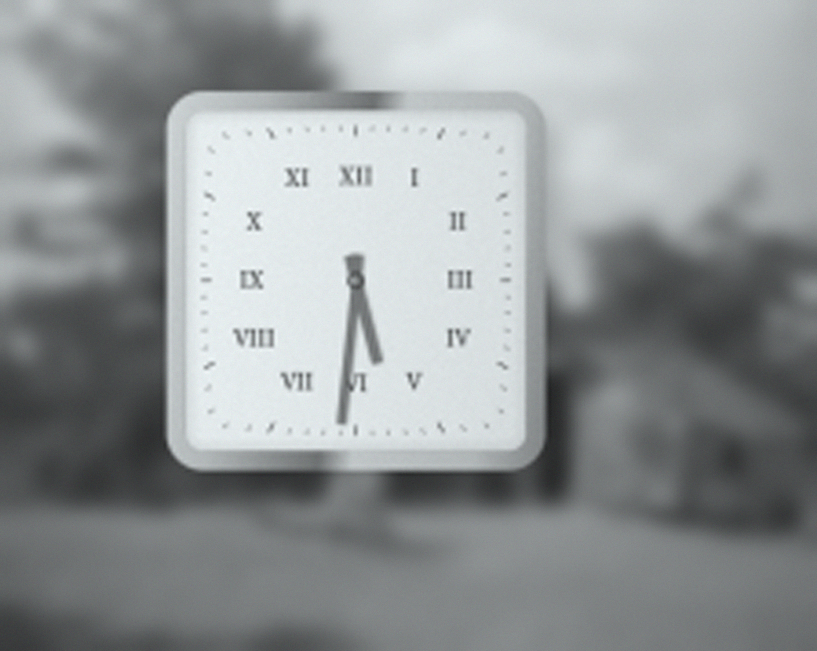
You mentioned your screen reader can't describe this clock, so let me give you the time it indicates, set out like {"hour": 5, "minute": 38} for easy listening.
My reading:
{"hour": 5, "minute": 31}
